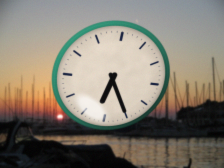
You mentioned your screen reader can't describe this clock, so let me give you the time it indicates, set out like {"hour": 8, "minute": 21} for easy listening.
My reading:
{"hour": 6, "minute": 25}
